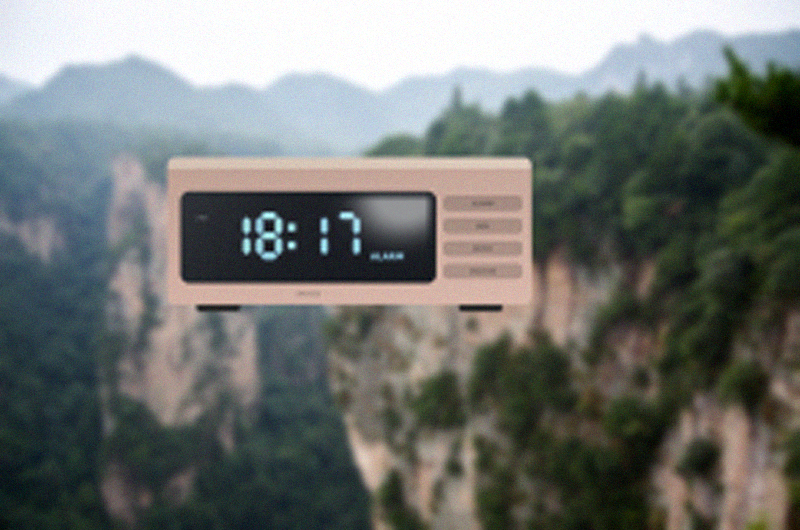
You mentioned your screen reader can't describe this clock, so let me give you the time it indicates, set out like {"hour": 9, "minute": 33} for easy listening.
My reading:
{"hour": 18, "minute": 17}
